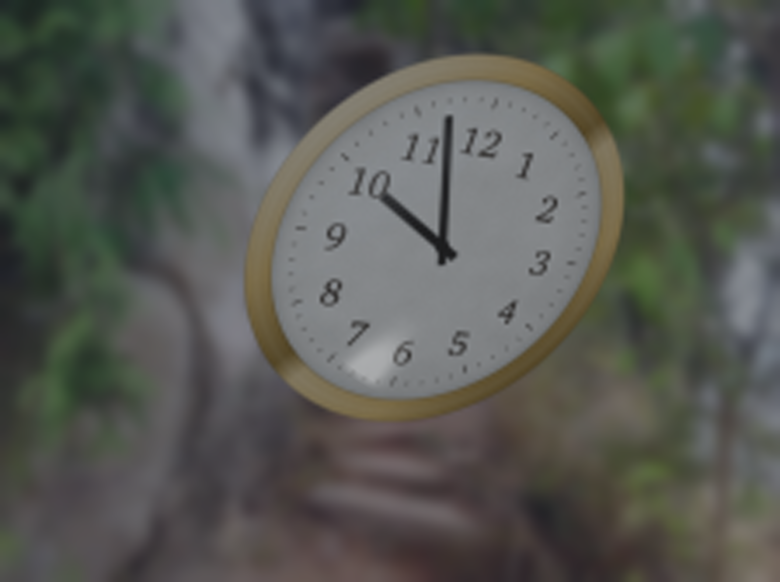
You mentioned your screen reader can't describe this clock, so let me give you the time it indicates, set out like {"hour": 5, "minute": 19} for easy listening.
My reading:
{"hour": 9, "minute": 57}
